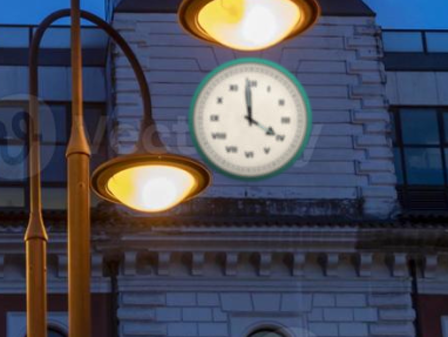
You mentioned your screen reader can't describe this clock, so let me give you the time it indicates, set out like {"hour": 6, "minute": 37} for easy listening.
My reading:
{"hour": 3, "minute": 59}
